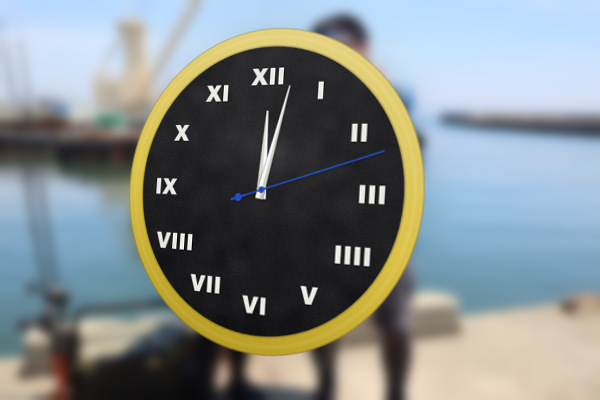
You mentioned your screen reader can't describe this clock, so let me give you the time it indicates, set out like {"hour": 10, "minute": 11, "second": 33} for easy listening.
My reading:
{"hour": 12, "minute": 2, "second": 12}
